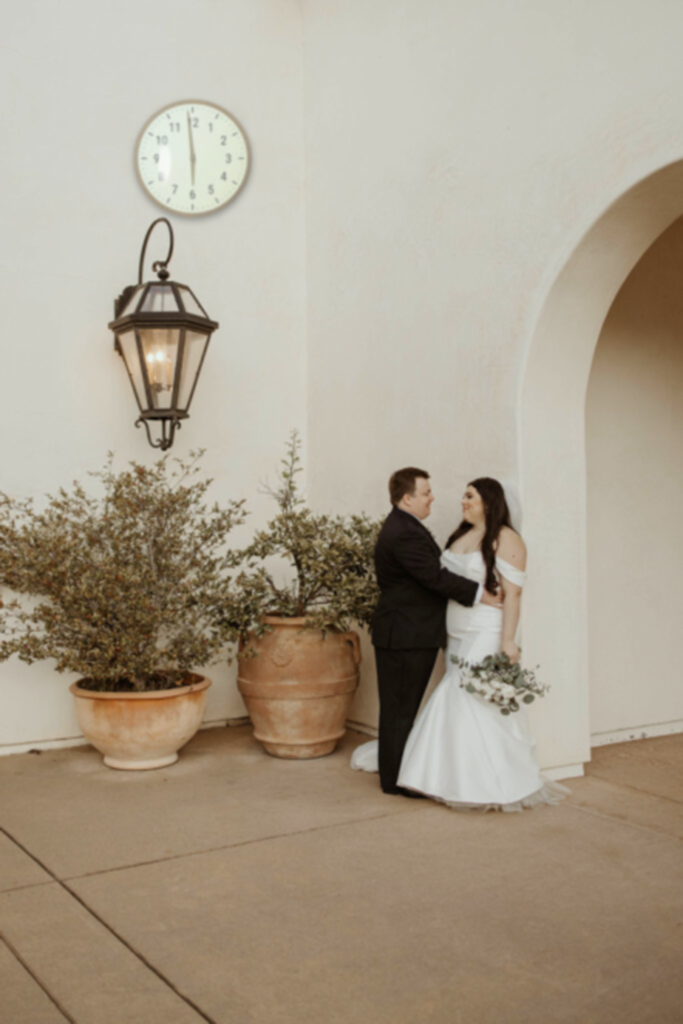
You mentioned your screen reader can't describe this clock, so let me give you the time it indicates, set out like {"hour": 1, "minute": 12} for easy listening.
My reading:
{"hour": 5, "minute": 59}
